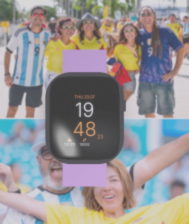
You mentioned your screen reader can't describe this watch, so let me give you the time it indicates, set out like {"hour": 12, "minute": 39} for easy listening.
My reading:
{"hour": 19, "minute": 48}
